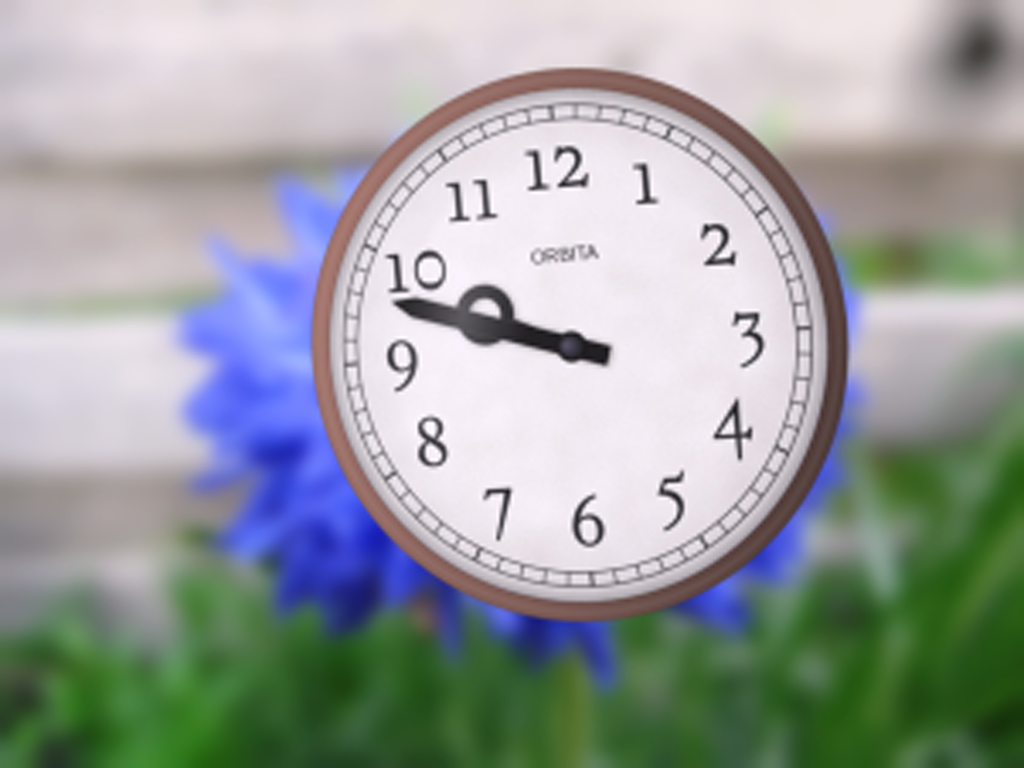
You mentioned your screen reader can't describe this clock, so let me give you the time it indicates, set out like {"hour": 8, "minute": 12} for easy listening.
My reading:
{"hour": 9, "minute": 48}
